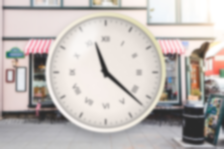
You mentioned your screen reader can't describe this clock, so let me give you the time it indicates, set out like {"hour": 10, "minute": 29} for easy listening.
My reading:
{"hour": 11, "minute": 22}
